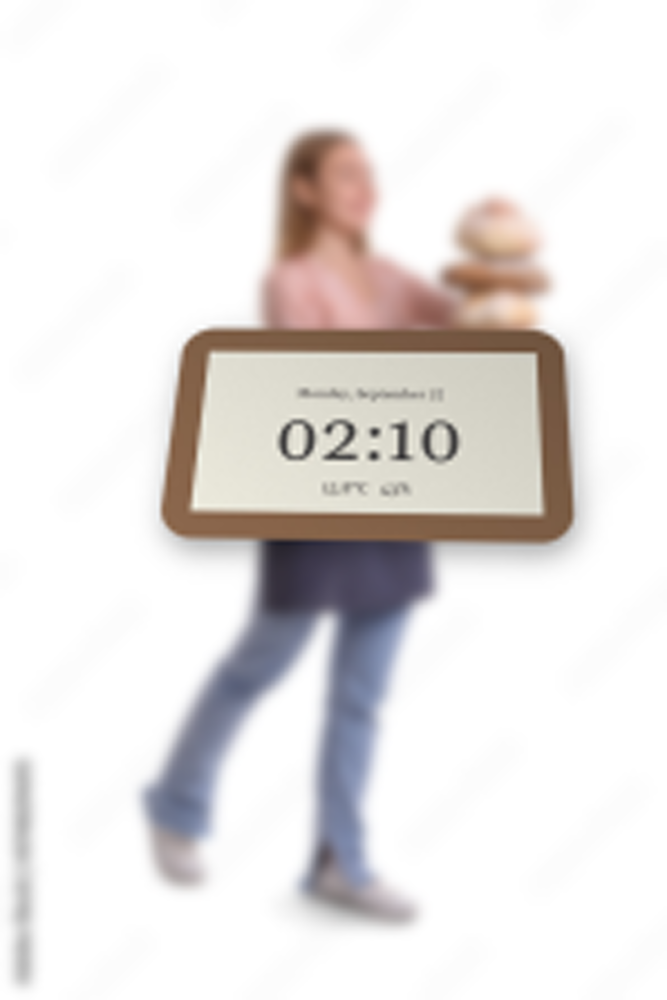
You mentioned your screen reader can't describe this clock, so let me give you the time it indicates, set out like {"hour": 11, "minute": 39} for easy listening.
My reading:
{"hour": 2, "minute": 10}
